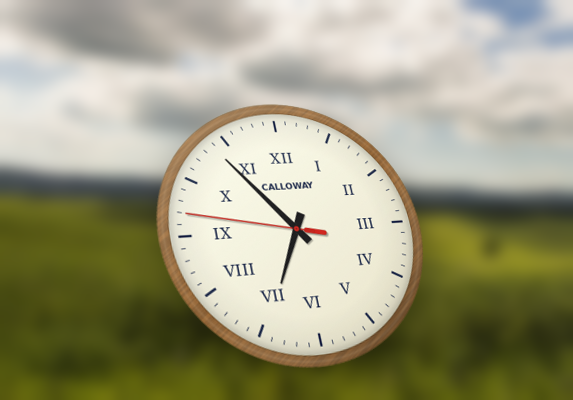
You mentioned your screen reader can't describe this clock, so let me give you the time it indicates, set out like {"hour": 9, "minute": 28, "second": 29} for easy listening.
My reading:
{"hour": 6, "minute": 53, "second": 47}
